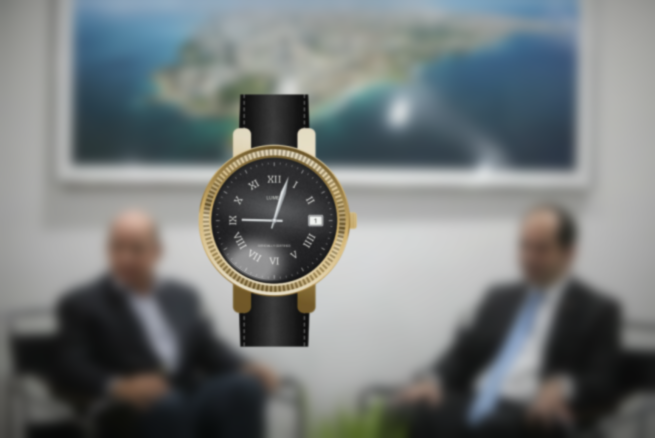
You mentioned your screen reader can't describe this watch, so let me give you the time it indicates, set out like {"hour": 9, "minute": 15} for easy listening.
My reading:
{"hour": 9, "minute": 3}
